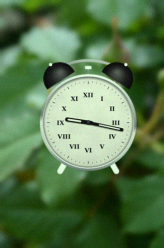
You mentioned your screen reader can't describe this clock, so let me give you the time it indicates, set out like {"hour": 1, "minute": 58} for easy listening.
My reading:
{"hour": 9, "minute": 17}
